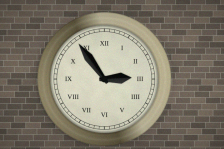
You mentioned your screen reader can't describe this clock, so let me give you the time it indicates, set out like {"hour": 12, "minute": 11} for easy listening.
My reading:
{"hour": 2, "minute": 54}
